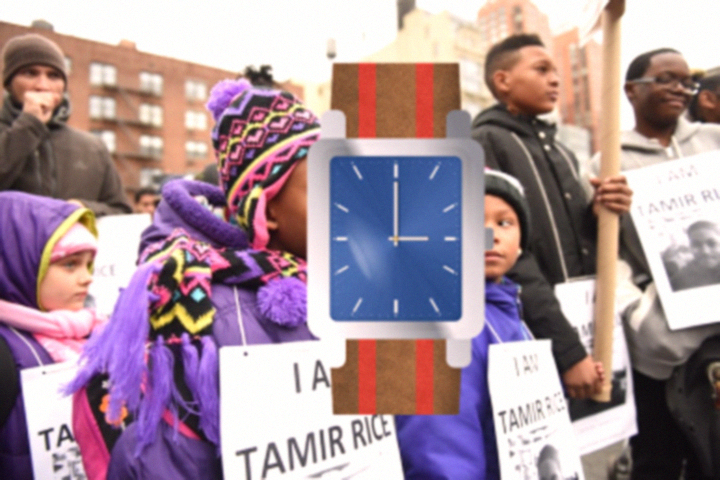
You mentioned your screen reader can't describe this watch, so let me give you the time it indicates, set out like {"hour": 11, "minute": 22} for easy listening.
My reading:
{"hour": 3, "minute": 0}
